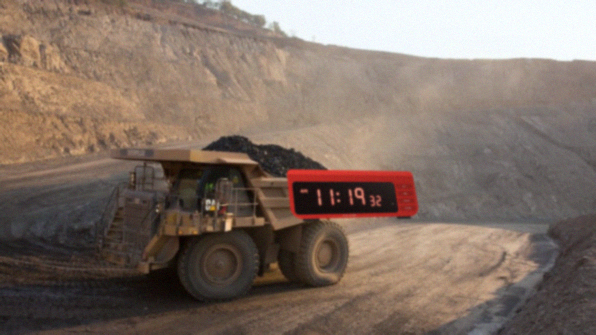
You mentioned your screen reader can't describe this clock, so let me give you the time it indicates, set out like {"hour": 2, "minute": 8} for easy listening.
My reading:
{"hour": 11, "minute": 19}
